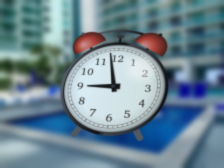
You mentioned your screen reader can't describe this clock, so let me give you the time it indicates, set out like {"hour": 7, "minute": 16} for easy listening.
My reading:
{"hour": 8, "minute": 58}
